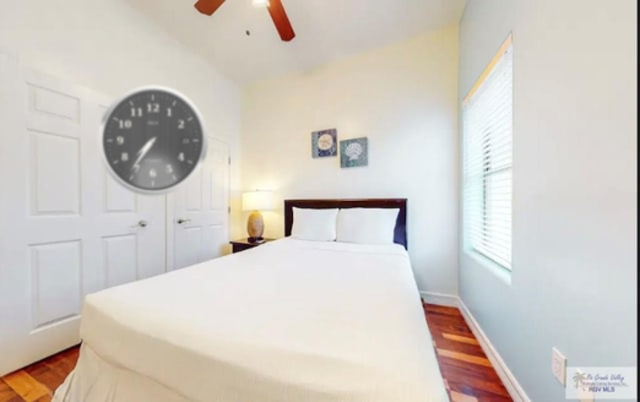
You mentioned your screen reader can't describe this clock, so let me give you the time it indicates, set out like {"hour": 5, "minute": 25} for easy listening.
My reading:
{"hour": 7, "minute": 36}
